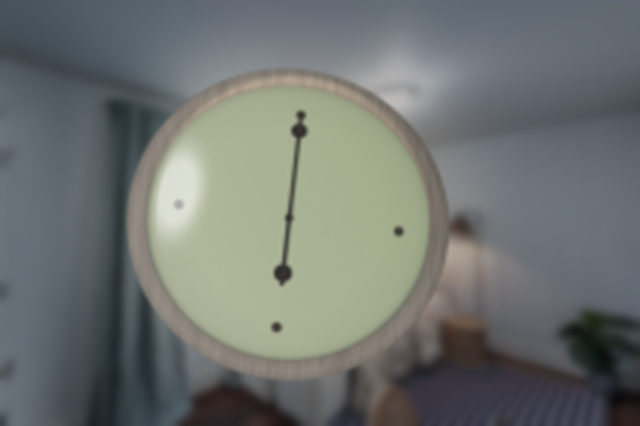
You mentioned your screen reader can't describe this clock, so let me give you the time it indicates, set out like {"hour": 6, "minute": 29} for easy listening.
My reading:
{"hour": 6, "minute": 0}
